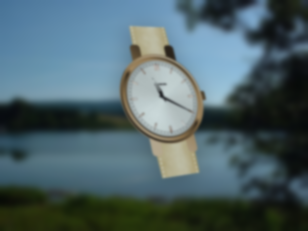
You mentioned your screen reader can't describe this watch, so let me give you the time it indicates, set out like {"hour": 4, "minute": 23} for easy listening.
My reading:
{"hour": 11, "minute": 20}
